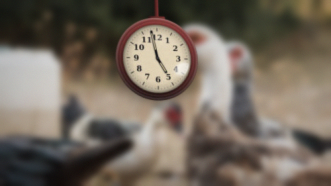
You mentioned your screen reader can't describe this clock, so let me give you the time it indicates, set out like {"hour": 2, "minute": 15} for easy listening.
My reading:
{"hour": 4, "minute": 58}
